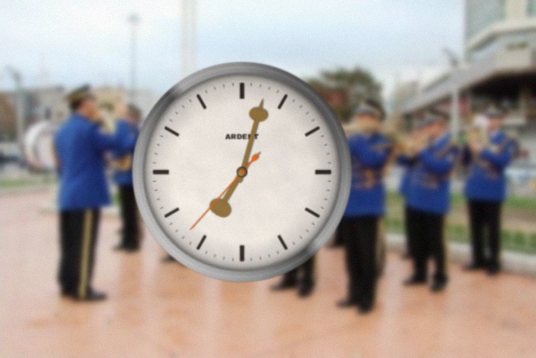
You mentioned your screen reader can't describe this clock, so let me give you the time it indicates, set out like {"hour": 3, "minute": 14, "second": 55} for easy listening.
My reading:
{"hour": 7, "minute": 2, "second": 37}
